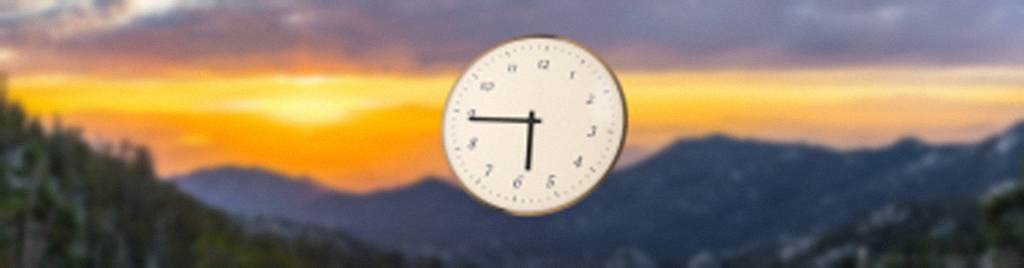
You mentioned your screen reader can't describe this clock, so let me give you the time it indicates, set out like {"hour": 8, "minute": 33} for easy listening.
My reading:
{"hour": 5, "minute": 44}
